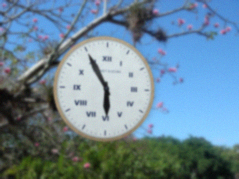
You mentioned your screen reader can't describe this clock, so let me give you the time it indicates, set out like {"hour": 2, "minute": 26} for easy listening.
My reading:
{"hour": 5, "minute": 55}
